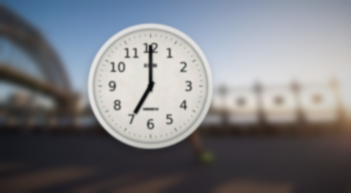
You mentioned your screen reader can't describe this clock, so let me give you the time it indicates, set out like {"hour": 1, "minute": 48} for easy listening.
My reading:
{"hour": 7, "minute": 0}
